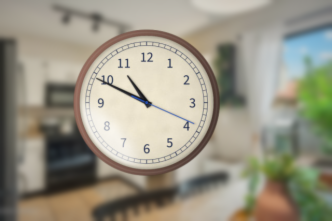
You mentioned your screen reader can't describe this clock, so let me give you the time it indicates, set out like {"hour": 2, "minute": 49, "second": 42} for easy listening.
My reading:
{"hour": 10, "minute": 49, "second": 19}
